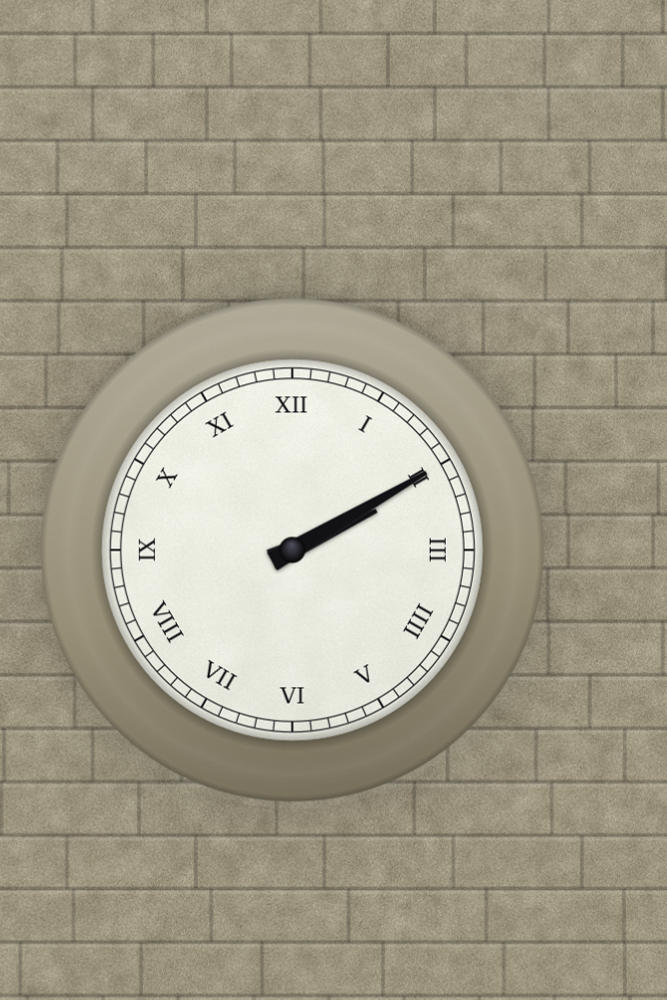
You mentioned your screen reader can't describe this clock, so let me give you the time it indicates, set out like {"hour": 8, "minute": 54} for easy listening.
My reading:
{"hour": 2, "minute": 10}
